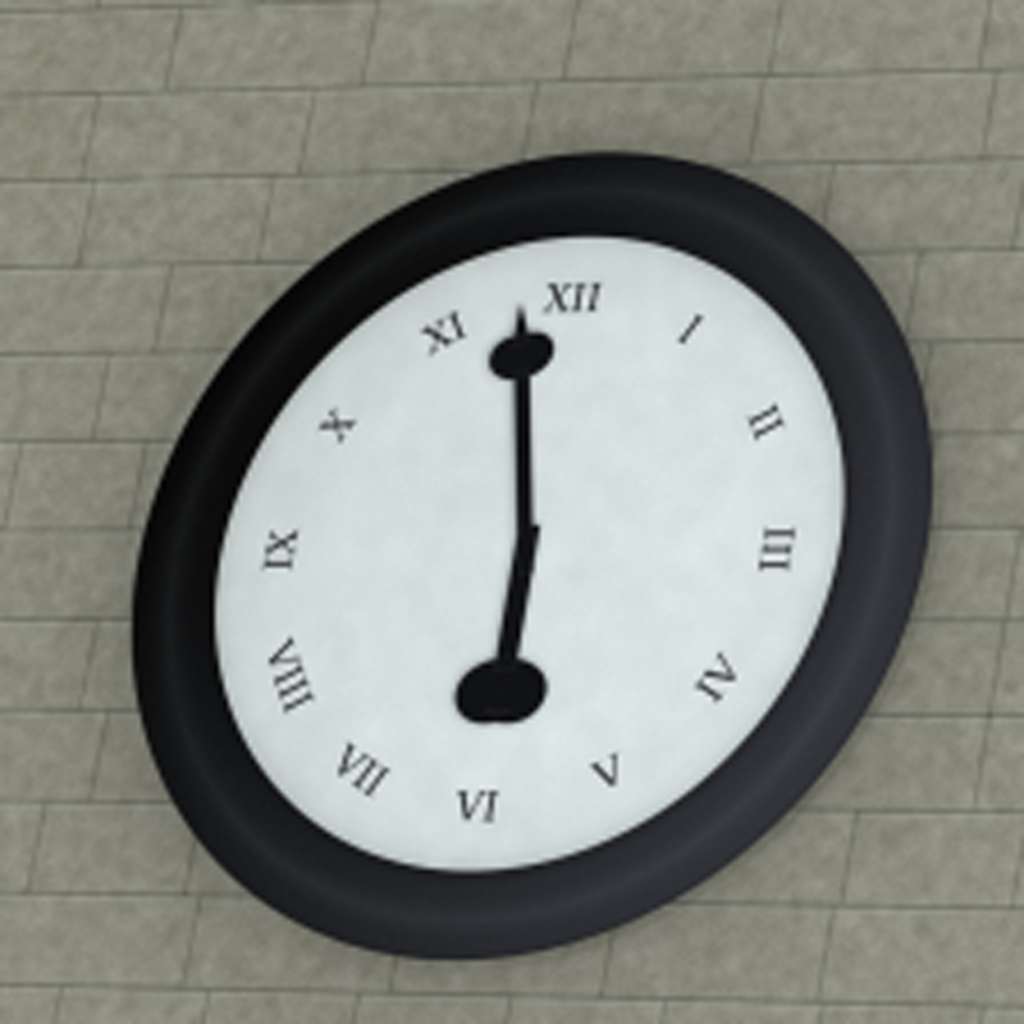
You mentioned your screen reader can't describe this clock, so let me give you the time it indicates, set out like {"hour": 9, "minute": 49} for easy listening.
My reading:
{"hour": 5, "minute": 58}
